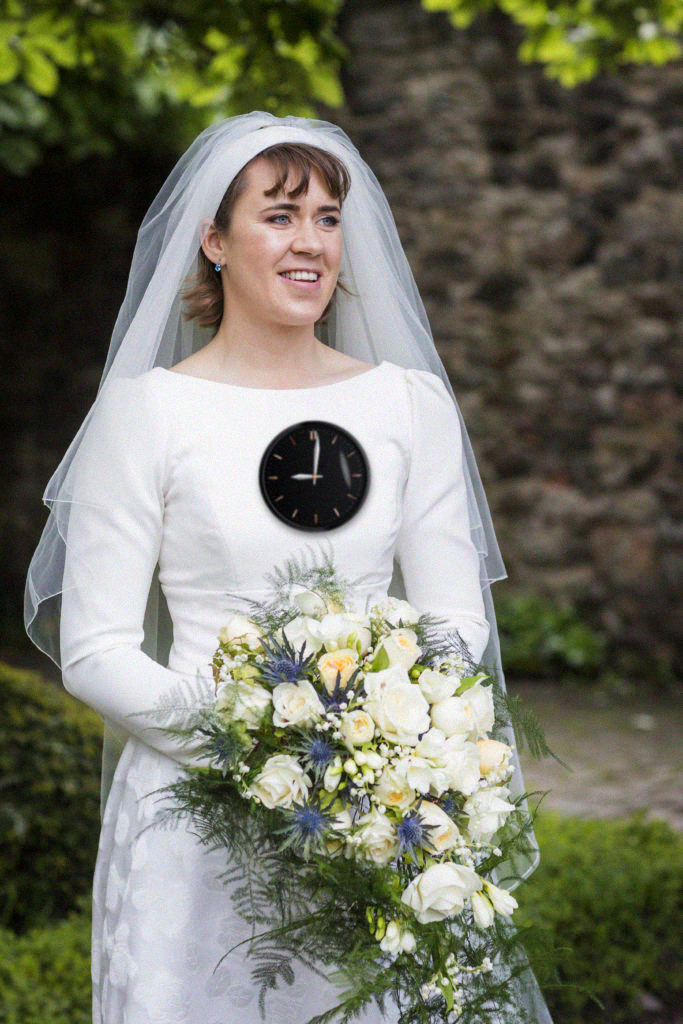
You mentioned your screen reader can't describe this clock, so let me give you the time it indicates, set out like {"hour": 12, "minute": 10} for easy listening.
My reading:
{"hour": 9, "minute": 1}
